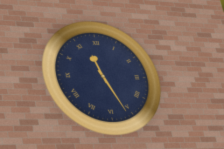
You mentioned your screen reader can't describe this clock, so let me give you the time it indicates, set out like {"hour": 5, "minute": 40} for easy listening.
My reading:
{"hour": 11, "minute": 26}
